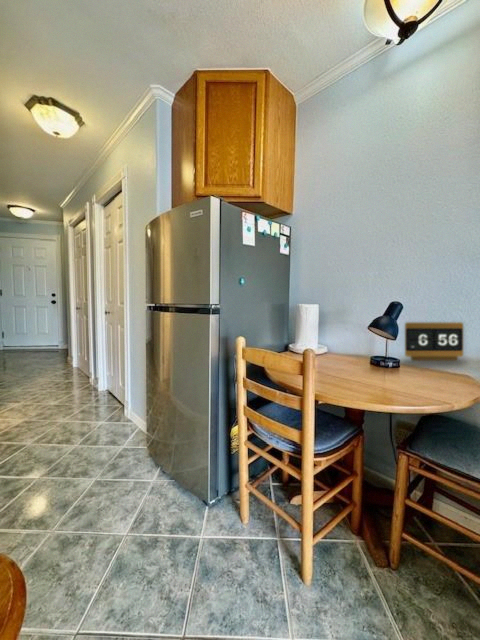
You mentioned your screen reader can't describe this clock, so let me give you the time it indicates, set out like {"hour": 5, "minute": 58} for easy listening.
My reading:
{"hour": 6, "minute": 56}
